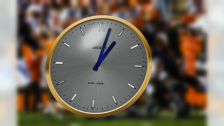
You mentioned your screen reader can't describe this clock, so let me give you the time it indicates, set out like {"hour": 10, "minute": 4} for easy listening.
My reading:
{"hour": 1, "minute": 2}
